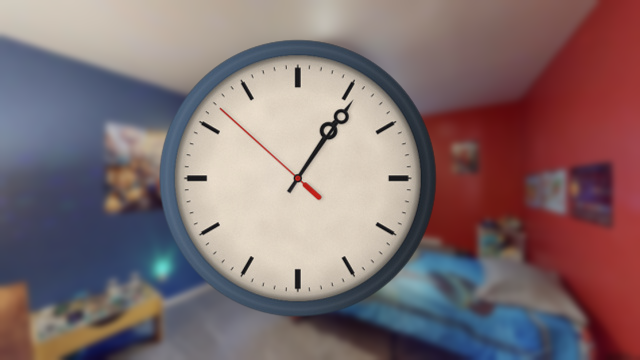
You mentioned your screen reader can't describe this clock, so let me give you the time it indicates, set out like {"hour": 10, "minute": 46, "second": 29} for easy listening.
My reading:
{"hour": 1, "minute": 5, "second": 52}
